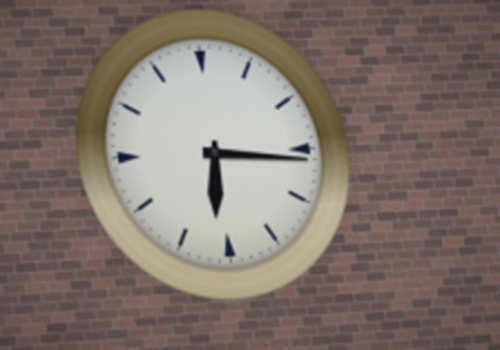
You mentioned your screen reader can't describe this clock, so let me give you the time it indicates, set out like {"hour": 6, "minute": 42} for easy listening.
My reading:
{"hour": 6, "minute": 16}
